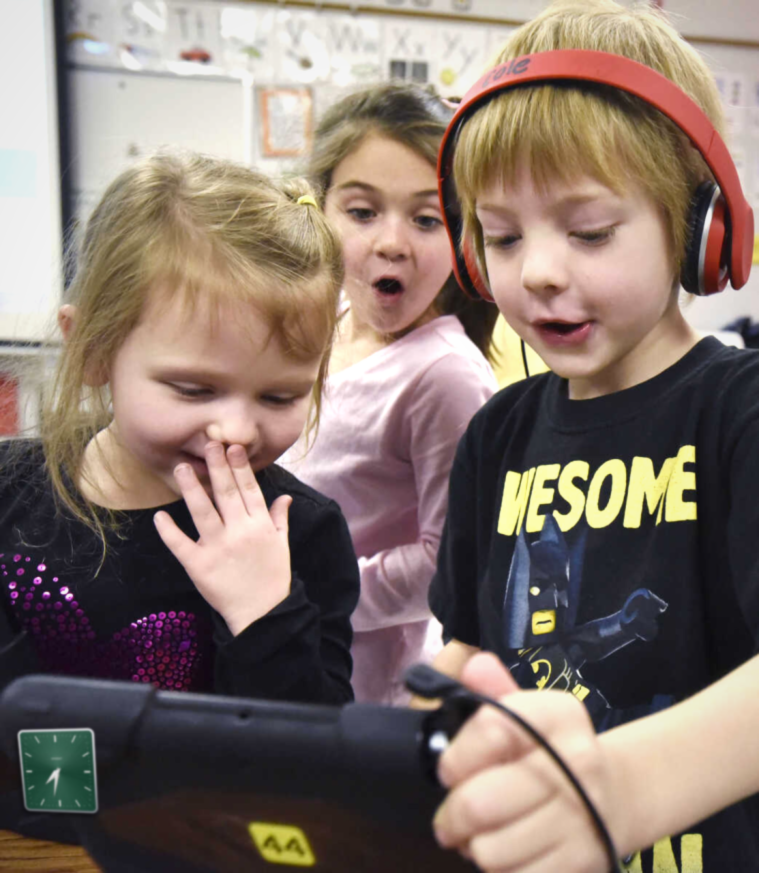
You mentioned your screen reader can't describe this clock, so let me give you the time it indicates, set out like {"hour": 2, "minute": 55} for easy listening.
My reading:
{"hour": 7, "minute": 32}
